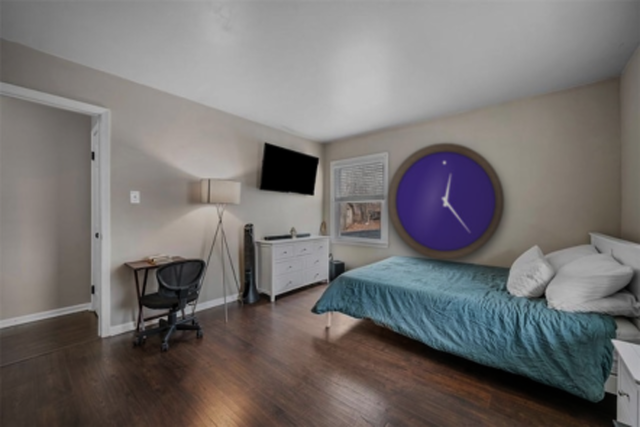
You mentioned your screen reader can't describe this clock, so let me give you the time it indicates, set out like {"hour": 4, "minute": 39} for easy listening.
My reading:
{"hour": 12, "minute": 24}
